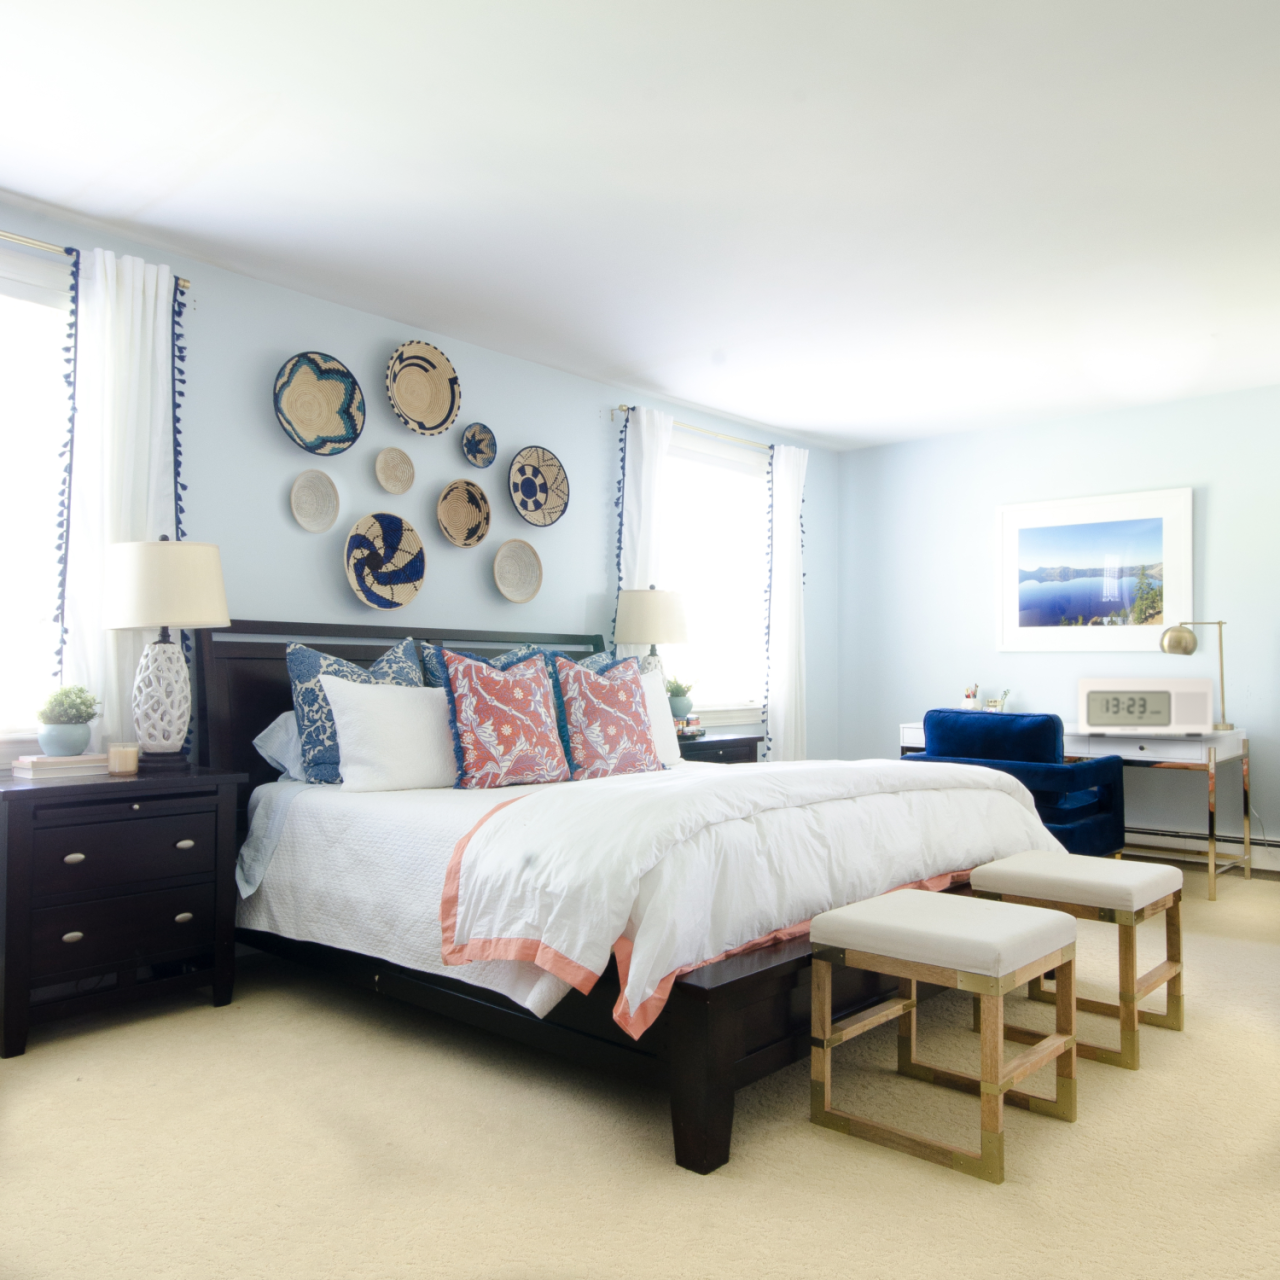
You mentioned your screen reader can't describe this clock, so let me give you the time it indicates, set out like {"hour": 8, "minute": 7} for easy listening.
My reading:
{"hour": 13, "minute": 23}
